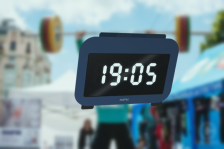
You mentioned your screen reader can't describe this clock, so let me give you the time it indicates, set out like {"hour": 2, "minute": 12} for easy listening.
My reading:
{"hour": 19, "minute": 5}
